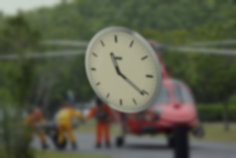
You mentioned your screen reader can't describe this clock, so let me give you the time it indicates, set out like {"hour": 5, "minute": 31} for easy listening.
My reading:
{"hour": 11, "minute": 21}
